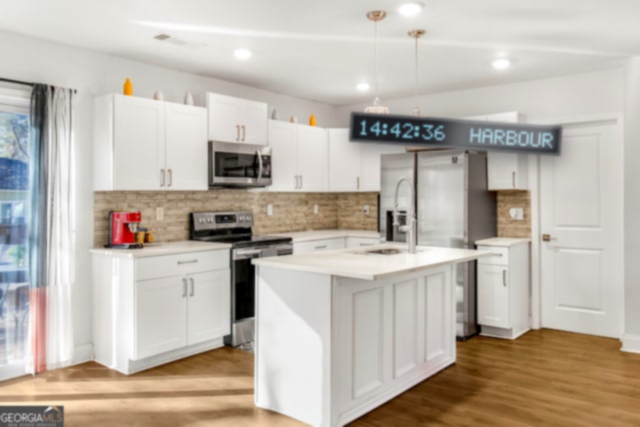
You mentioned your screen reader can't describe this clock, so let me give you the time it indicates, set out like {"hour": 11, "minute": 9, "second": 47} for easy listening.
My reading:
{"hour": 14, "minute": 42, "second": 36}
